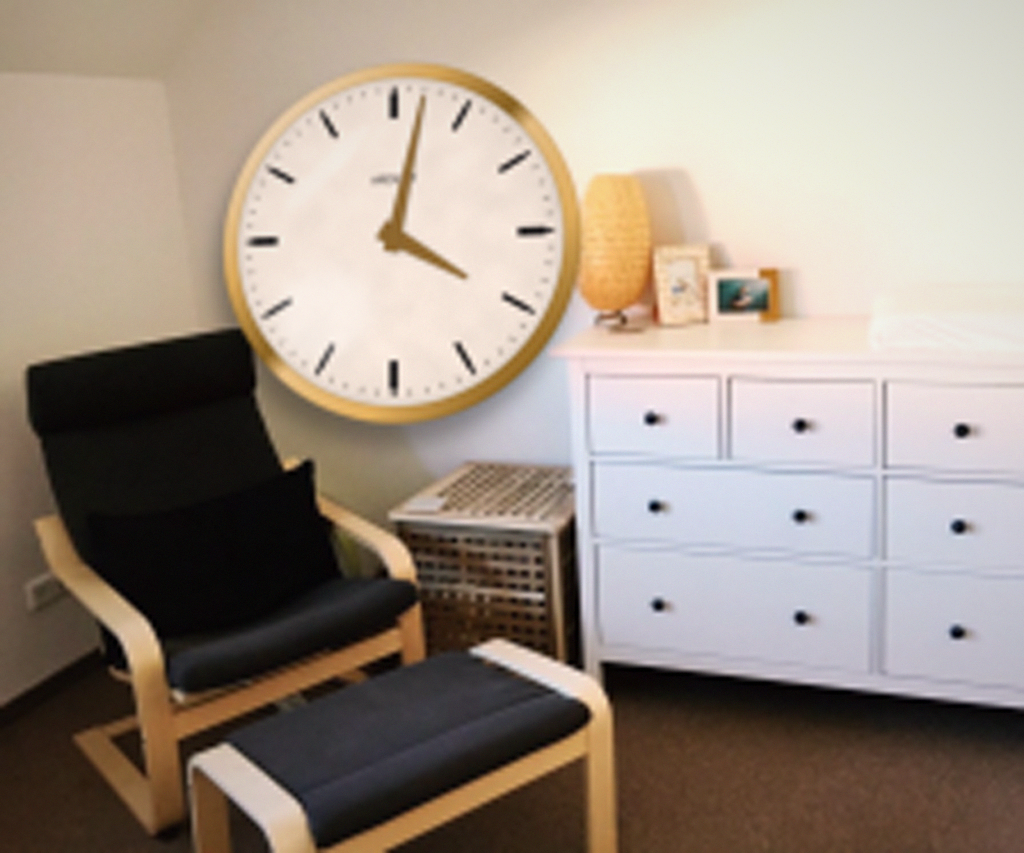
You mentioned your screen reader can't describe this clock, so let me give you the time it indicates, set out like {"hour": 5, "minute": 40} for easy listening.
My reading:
{"hour": 4, "minute": 2}
